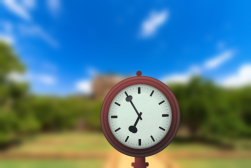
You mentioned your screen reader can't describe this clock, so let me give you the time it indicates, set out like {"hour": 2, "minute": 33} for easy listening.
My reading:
{"hour": 6, "minute": 55}
